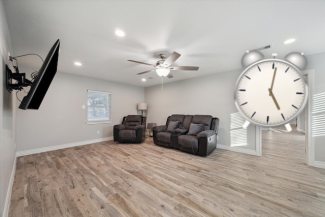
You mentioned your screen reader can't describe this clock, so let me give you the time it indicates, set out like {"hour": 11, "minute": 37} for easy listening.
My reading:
{"hour": 5, "minute": 1}
